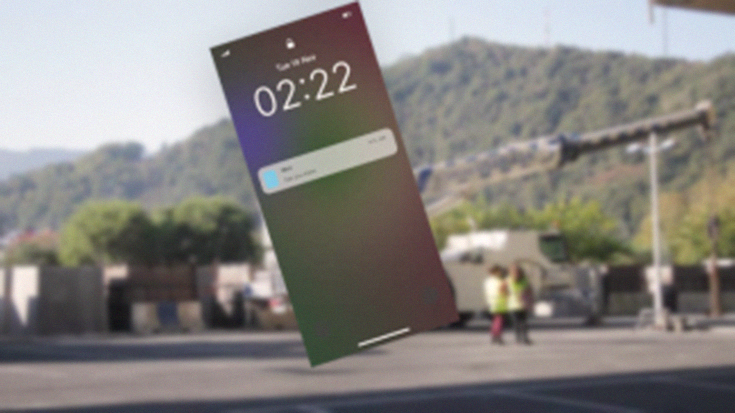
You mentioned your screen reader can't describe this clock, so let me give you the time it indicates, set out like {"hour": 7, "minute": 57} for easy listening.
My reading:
{"hour": 2, "minute": 22}
